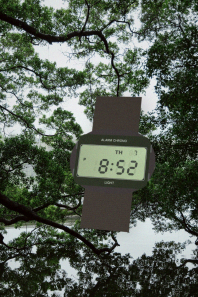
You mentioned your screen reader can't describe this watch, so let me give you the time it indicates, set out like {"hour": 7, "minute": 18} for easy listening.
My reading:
{"hour": 8, "minute": 52}
